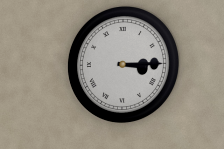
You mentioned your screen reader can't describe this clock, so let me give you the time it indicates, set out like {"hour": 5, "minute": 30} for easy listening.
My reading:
{"hour": 3, "minute": 15}
